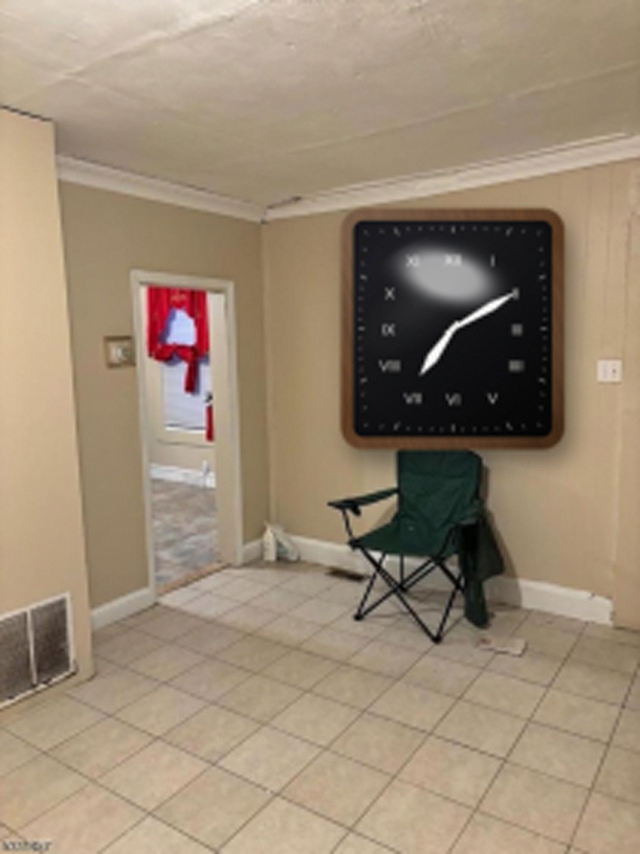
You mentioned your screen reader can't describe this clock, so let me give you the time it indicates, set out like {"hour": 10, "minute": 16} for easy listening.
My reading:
{"hour": 7, "minute": 10}
